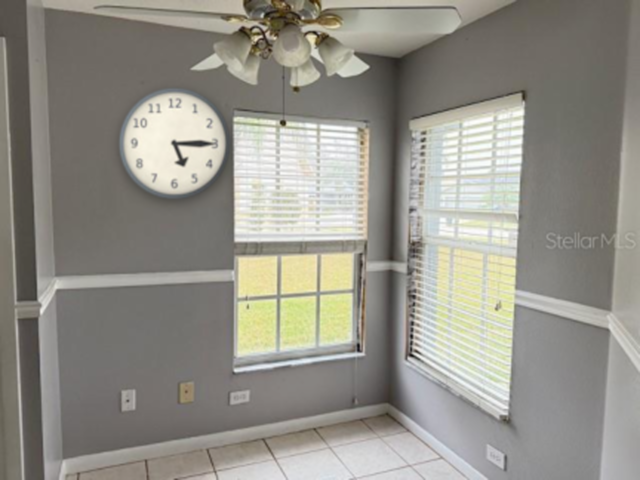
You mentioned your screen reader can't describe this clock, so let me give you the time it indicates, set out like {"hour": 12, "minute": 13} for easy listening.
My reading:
{"hour": 5, "minute": 15}
